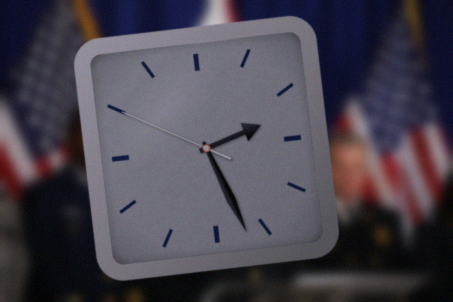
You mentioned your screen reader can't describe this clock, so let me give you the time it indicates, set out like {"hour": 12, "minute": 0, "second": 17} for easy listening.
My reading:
{"hour": 2, "minute": 26, "second": 50}
